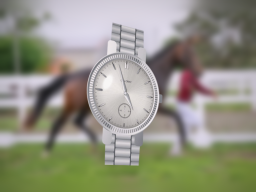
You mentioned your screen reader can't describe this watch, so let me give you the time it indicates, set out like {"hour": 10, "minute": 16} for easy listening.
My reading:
{"hour": 4, "minute": 57}
